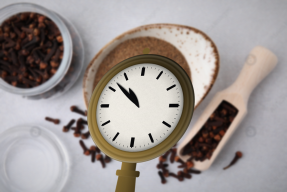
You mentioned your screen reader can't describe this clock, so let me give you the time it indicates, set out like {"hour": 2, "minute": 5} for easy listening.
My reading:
{"hour": 10, "minute": 52}
